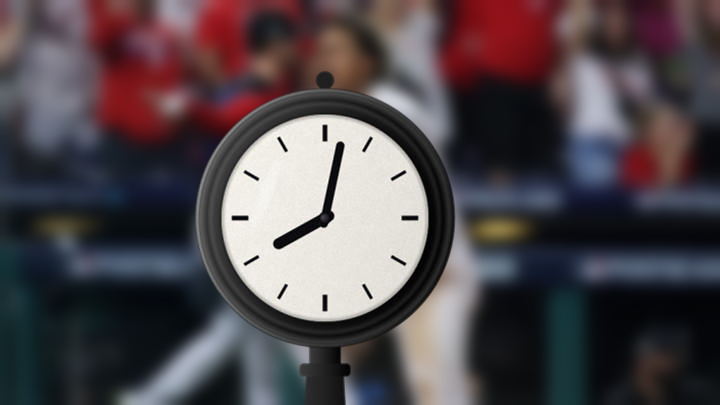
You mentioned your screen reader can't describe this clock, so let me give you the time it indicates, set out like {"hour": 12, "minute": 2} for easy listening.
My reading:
{"hour": 8, "minute": 2}
